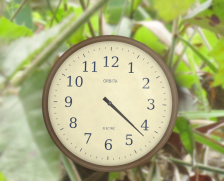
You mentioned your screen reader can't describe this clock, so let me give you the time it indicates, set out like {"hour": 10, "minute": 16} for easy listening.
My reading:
{"hour": 4, "minute": 22}
